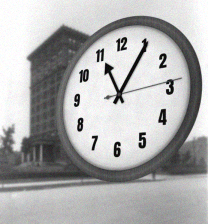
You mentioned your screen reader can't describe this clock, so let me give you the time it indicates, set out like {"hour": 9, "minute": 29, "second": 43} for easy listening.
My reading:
{"hour": 11, "minute": 5, "second": 14}
